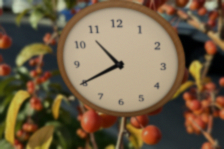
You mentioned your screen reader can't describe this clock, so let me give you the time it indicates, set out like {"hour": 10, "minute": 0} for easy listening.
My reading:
{"hour": 10, "minute": 40}
